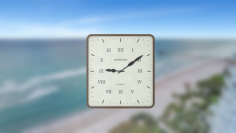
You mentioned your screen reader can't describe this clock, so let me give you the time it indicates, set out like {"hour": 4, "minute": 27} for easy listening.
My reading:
{"hour": 9, "minute": 9}
